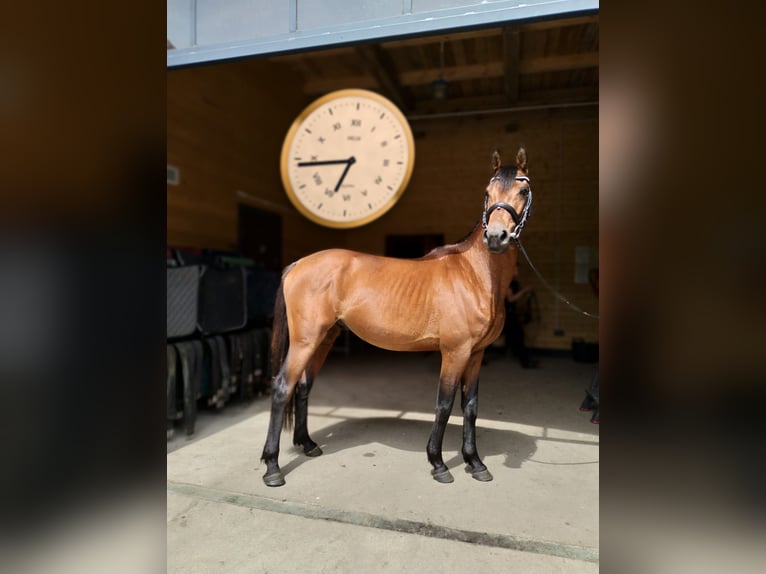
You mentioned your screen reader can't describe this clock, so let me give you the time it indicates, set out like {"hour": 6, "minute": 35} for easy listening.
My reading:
{"hour": 6, "minute": 44}
